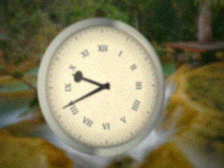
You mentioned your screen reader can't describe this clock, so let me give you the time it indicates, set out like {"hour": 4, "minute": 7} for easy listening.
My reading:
{"hour": 9, "minute": 41}
